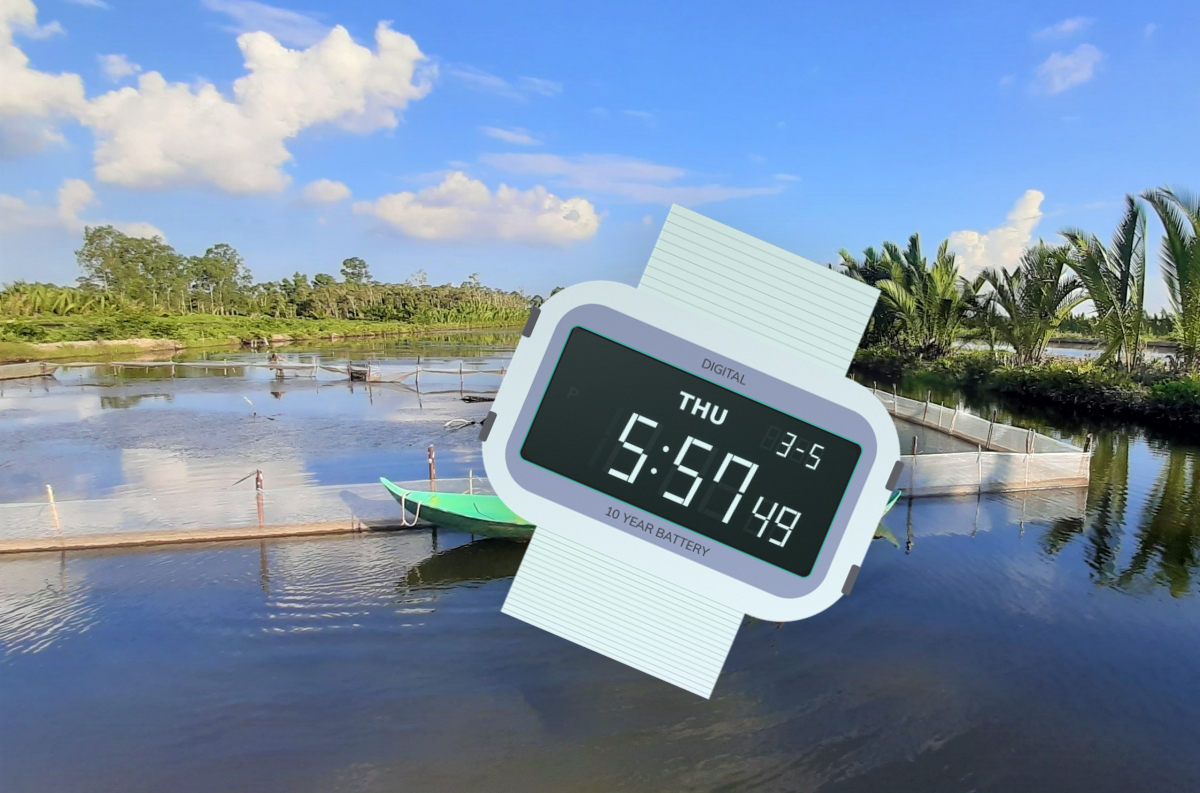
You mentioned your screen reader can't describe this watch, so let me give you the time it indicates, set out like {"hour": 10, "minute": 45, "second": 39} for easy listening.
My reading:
{"hour": 5, "minute": 57, "second": 49}
